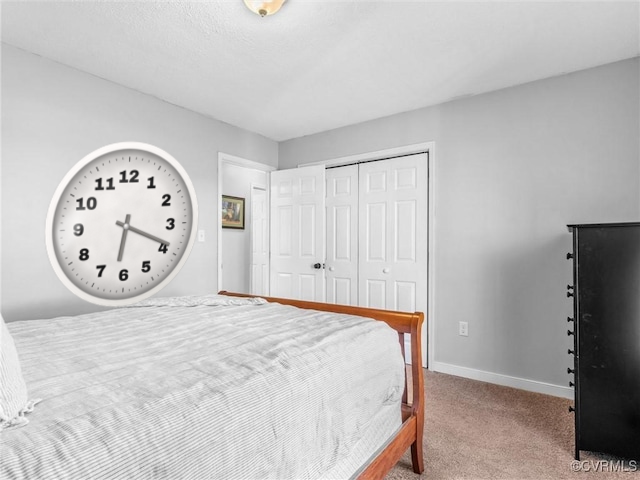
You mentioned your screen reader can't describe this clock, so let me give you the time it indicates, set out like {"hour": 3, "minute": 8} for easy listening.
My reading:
{"hour": 6, "minute": 19}
